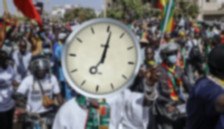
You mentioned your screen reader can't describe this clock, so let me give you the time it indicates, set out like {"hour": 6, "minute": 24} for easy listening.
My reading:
{"hour": 7, "minute": 1}
